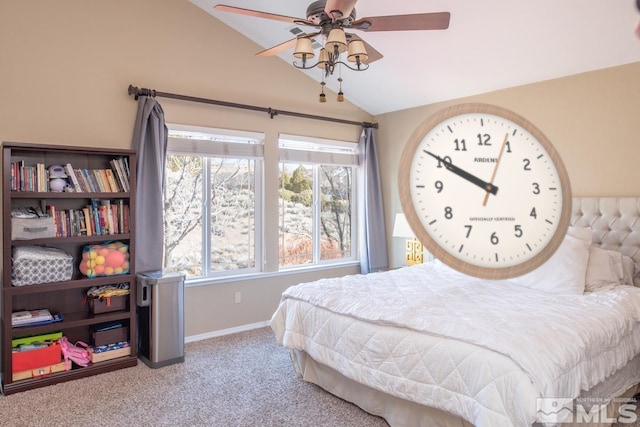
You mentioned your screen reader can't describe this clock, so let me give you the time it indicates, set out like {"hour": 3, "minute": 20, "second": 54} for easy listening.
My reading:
{"hour": 9, "minute": 50, "second": 4}
